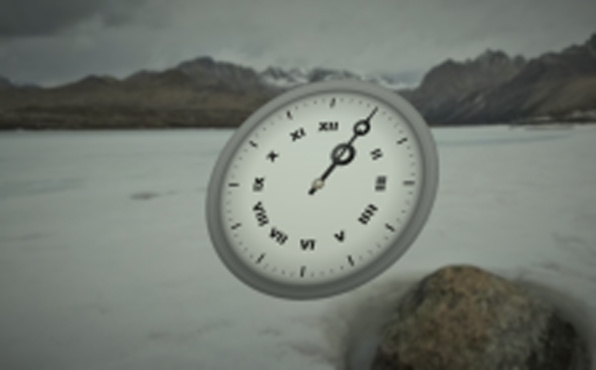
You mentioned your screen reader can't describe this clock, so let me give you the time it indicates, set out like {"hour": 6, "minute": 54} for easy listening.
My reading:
{"hour": 1, "minute": 5}
